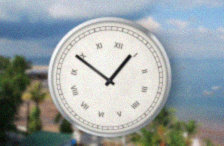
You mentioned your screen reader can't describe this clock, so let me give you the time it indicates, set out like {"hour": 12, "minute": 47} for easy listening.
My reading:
{"hour": 12, "minute": 49}
